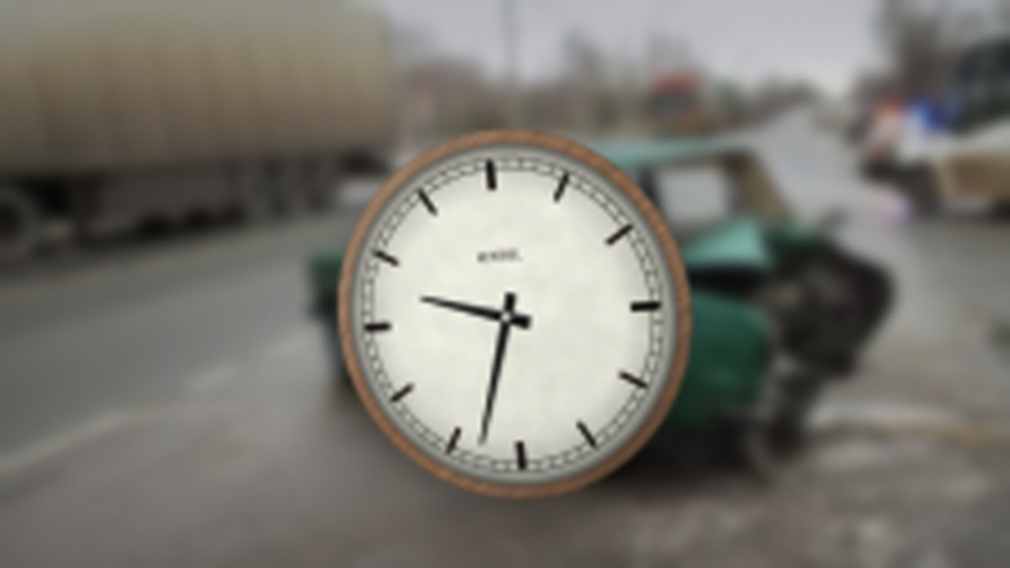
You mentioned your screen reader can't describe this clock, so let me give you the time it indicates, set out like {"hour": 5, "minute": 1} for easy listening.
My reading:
{"hour": 9, "minute": 33}
